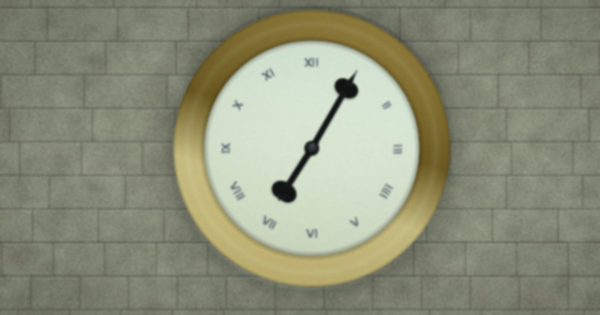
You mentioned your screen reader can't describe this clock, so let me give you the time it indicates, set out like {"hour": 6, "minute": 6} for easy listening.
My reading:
{"hour": 7, "minute": 5}
